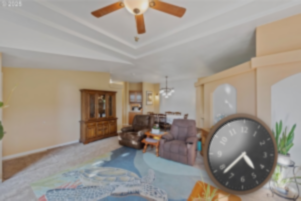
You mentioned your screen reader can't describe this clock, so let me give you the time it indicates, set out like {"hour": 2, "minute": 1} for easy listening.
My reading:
{"hour": 4, "minute": 38}
